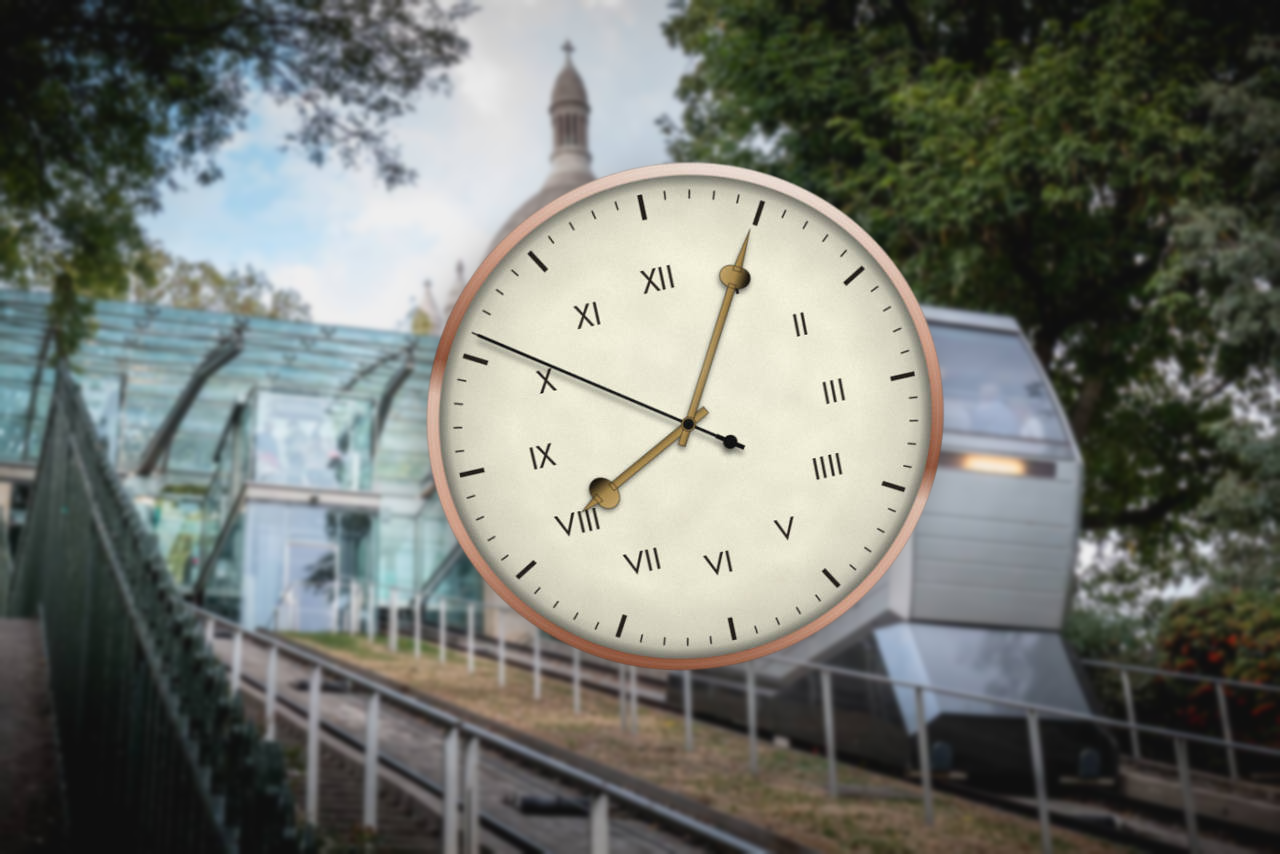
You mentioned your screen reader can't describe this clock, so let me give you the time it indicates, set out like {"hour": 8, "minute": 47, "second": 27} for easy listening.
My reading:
{"hour": 8, "minute": 4, "second": 51}
